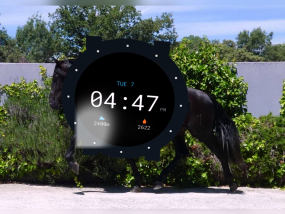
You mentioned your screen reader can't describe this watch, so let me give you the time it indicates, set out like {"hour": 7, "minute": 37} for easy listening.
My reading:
{"hour": 4, "minute": 47}
